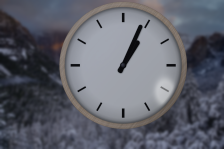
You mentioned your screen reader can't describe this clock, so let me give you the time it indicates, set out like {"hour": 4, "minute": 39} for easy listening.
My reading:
{"hour": 1, "minute": 4}
